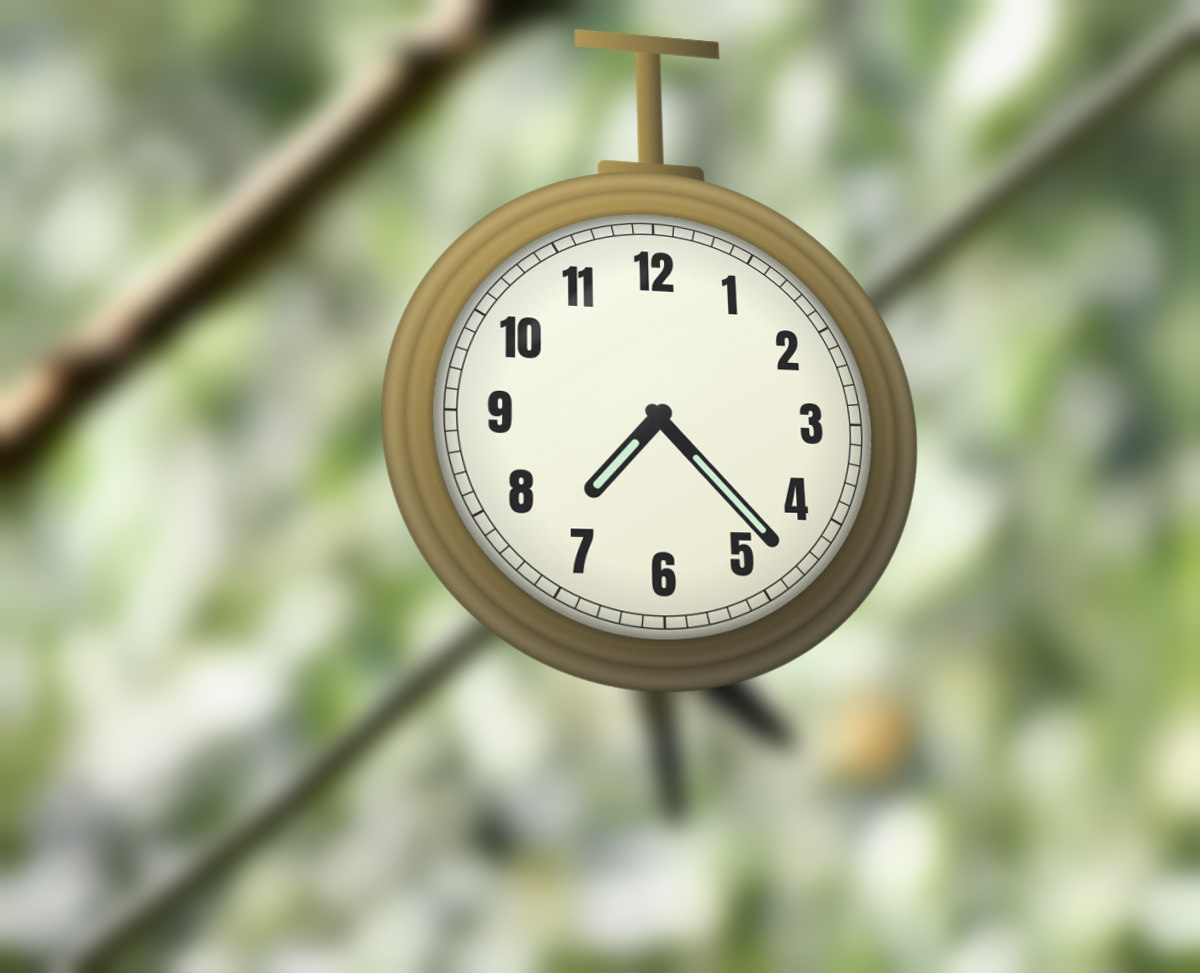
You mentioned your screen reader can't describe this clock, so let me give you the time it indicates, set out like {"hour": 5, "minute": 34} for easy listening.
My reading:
{"hour": 7, "minute": 23}
